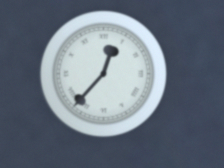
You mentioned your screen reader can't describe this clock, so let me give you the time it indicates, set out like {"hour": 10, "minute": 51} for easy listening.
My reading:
{"hour": 12, "minute": 37}
